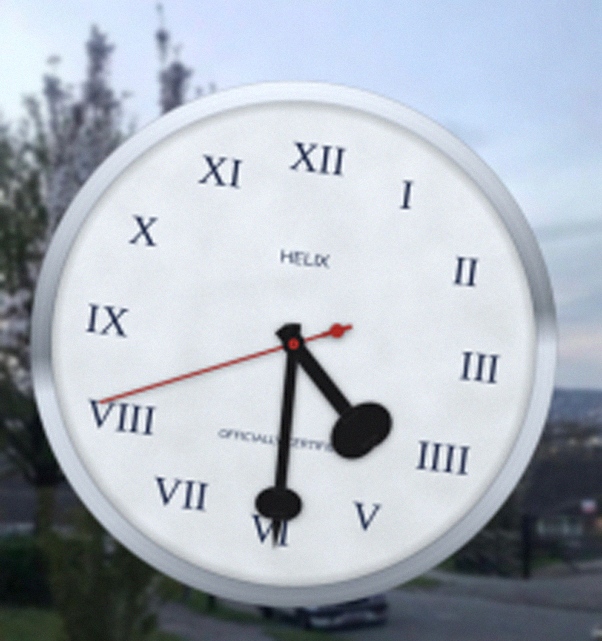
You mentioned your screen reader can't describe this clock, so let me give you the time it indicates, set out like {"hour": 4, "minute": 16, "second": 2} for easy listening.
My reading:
{"hour": 4, "minute": 29, "second": 41}
